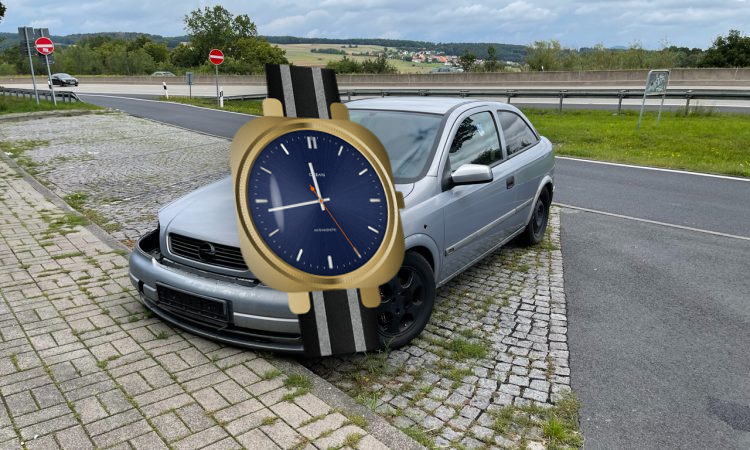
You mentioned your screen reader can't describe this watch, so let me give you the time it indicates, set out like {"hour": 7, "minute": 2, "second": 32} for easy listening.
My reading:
{"hour": 11, "minute": 43, "second": 25}
